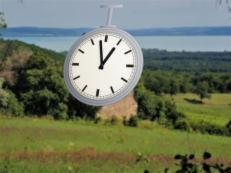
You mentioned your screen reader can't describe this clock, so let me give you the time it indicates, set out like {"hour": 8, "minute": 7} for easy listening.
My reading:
{"hour": 12, "minute": 58}
